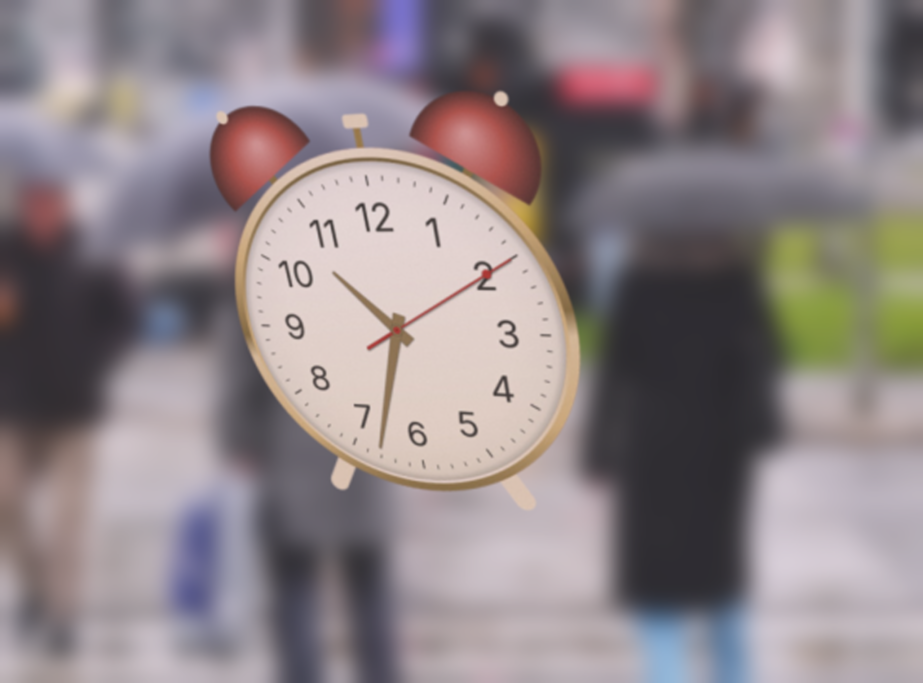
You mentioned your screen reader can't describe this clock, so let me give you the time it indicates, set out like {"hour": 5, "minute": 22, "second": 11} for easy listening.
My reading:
{"hour": 10, "minute": 33, "second": 10}
